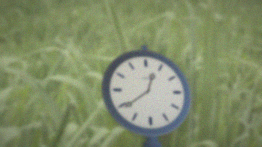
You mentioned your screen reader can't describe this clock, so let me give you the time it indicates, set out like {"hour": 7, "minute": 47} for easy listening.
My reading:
{"hour": 12, "minute": 39}
